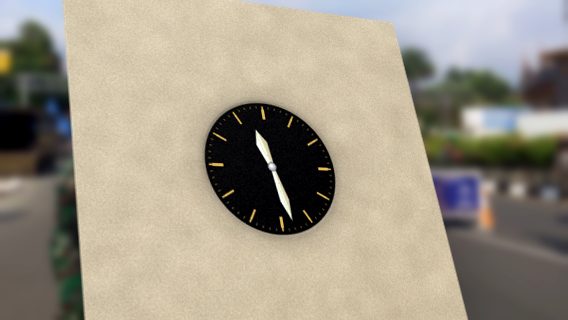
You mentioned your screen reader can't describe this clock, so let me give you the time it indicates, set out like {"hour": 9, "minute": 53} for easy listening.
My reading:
{"hour": 11, "minute": 28}
